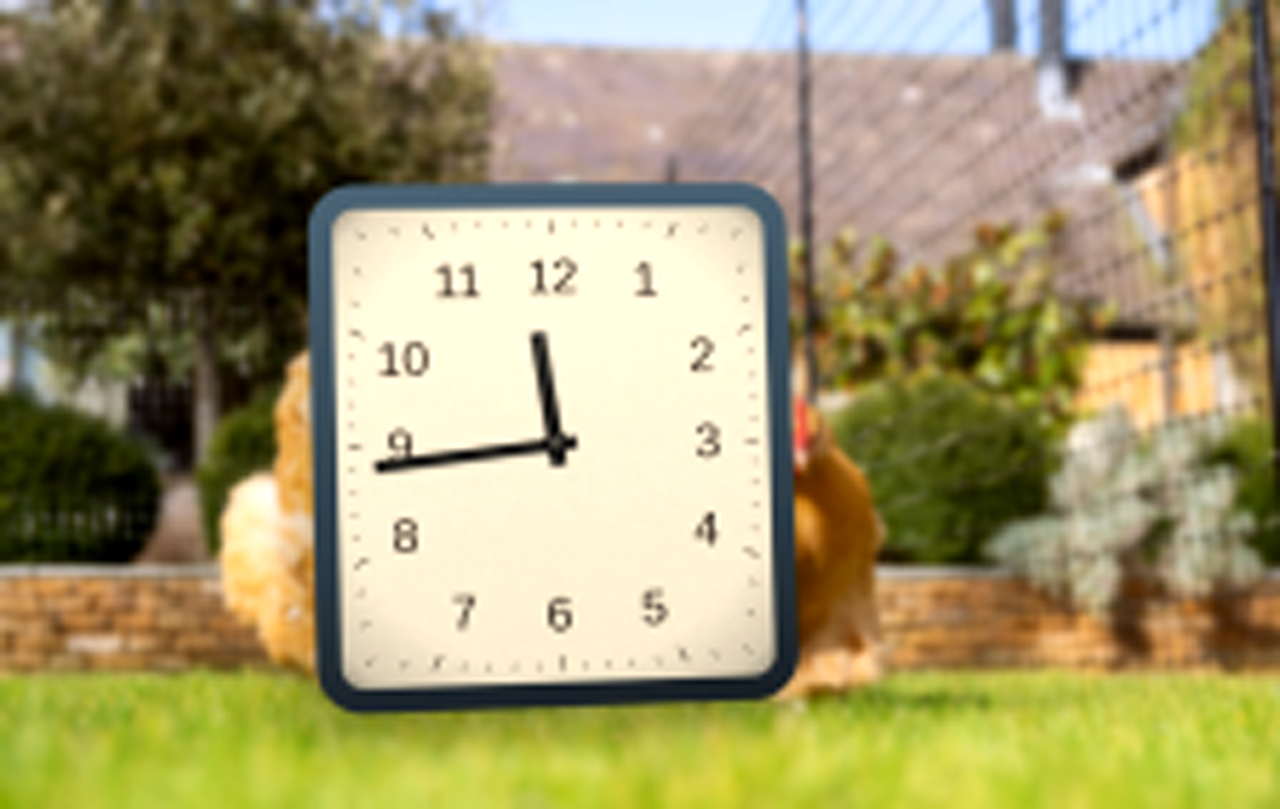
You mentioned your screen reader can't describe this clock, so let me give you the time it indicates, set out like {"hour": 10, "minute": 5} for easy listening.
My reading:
{"hour": 11, "minute": 44}
